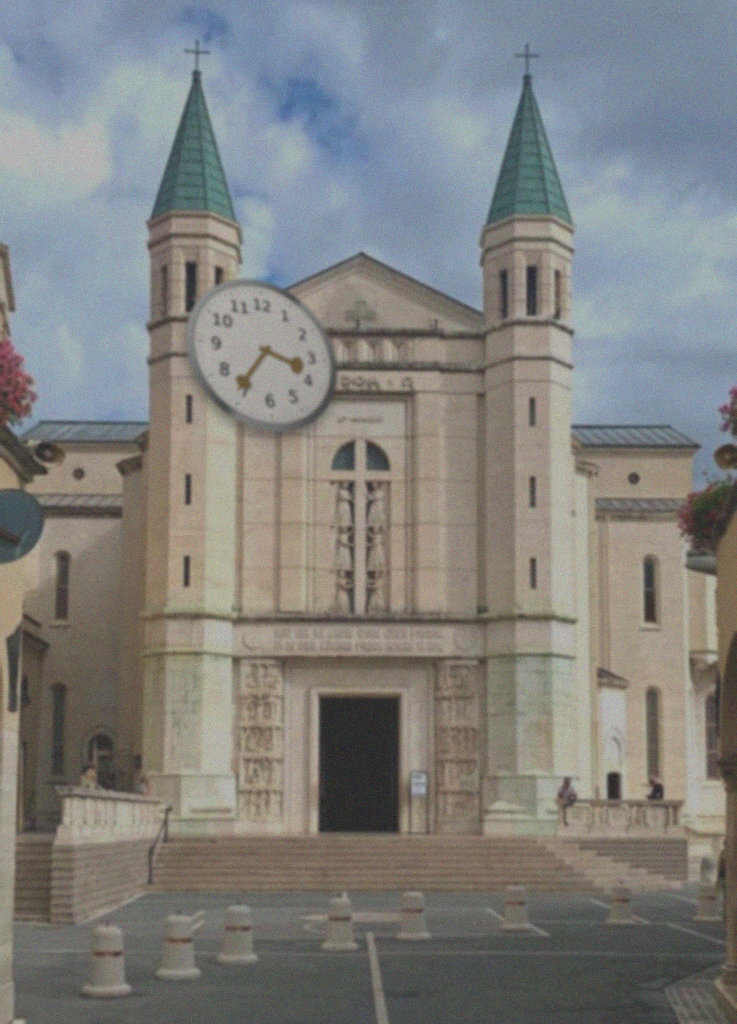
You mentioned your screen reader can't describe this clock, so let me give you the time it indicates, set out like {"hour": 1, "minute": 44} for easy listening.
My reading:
{"hour": 3, "minute": 36}
